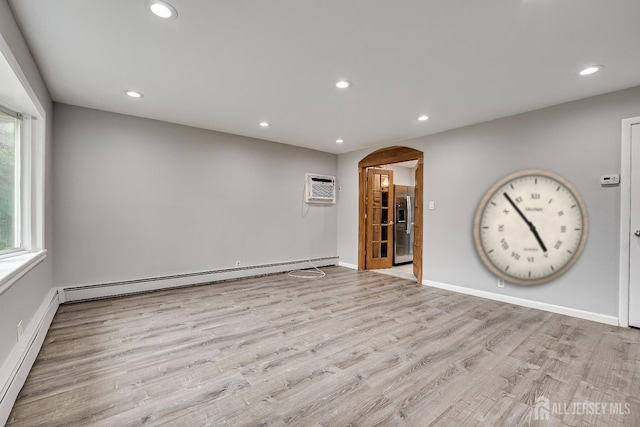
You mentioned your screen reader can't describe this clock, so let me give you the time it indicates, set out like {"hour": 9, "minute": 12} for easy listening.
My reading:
{"hour": 4, "minute": 53}
